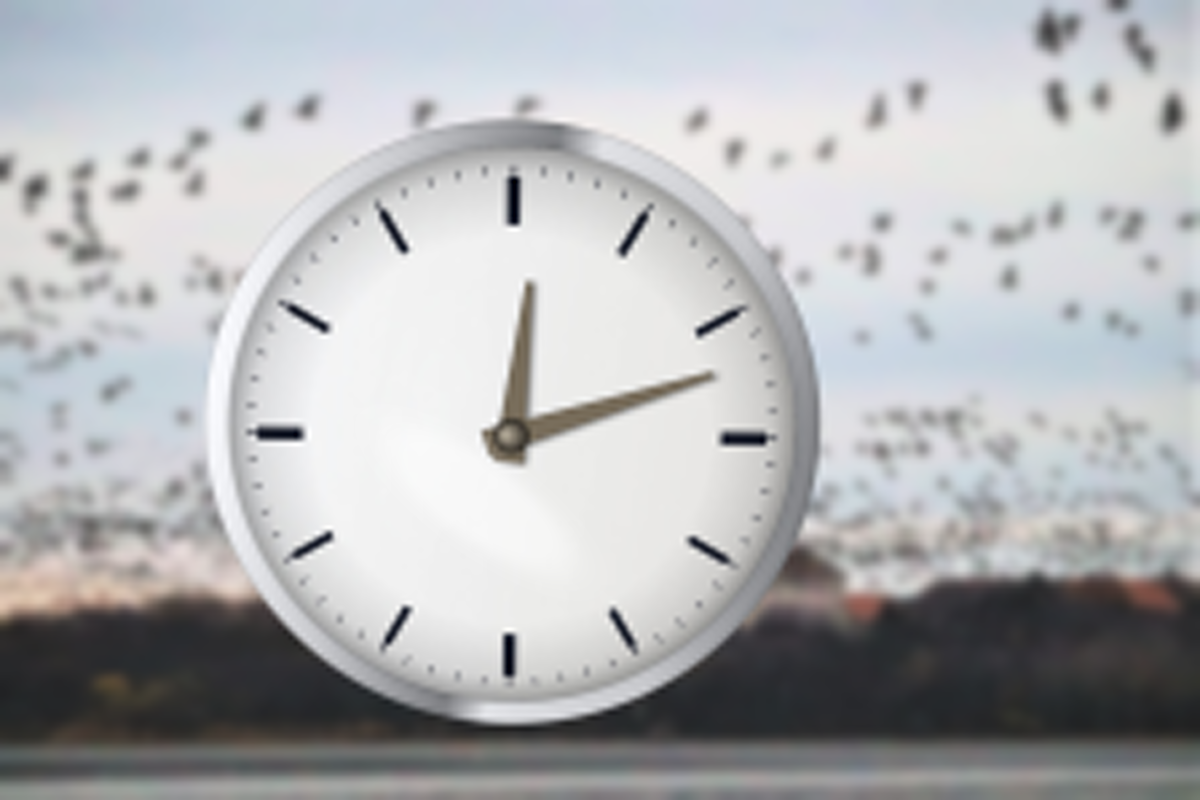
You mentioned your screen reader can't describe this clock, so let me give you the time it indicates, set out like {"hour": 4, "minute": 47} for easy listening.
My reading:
{"hour": 12, "minute": 12}
